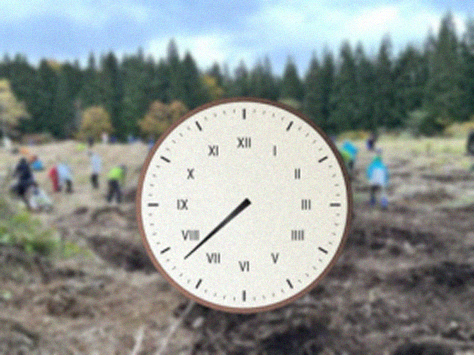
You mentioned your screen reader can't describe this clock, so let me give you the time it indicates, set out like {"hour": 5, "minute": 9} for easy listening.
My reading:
{"hour": 7, "minute": 38}
